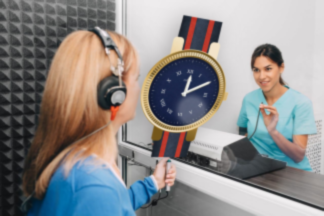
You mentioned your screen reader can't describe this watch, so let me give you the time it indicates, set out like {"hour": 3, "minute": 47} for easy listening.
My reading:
{"hour": 12, "minute": 10}
